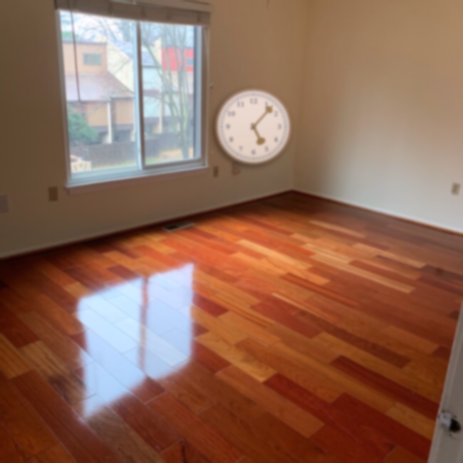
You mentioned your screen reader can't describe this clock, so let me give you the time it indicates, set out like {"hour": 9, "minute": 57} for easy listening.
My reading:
{"hour": 5, "minute": 7}
